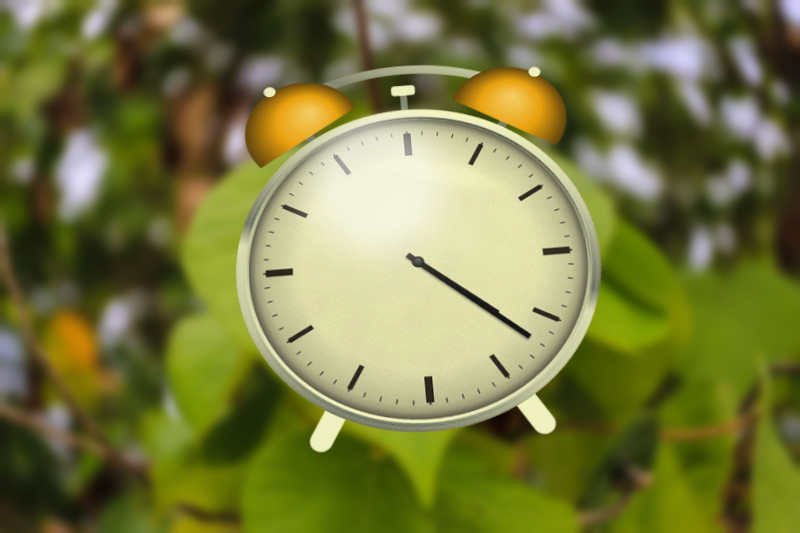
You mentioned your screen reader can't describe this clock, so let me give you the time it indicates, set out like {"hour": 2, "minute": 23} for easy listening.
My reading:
{"hour": 4, "minute": 22}
